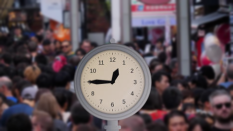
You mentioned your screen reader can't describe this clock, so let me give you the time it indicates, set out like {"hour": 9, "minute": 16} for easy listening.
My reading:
{"hour": 12, "minute": 45}
